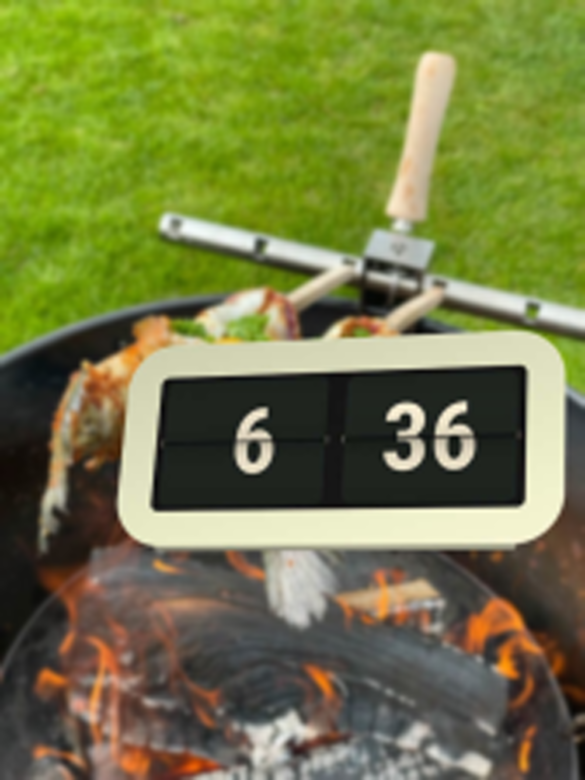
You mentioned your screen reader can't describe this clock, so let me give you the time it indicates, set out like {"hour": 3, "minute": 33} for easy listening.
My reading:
{"hour": 6, "minute": 36}
